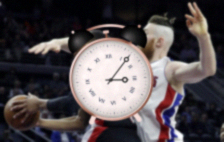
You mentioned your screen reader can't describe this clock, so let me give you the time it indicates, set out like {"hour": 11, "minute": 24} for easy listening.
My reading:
{"hour": 3, "minute": 7}
